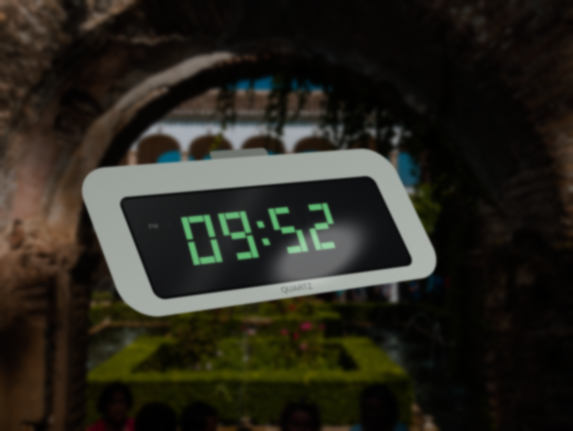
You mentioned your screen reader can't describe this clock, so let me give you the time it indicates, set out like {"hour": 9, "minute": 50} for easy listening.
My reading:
{"hour": 9, "minute": 52}
